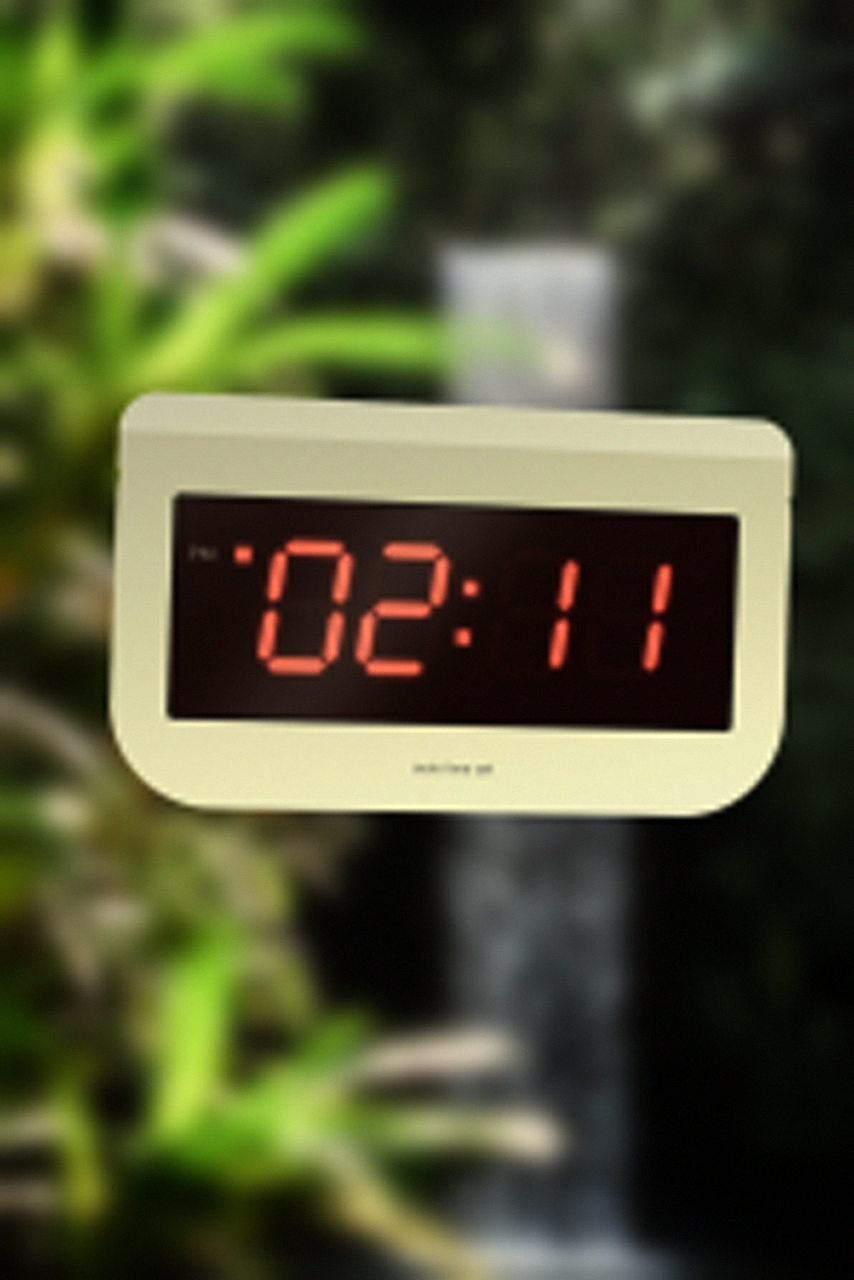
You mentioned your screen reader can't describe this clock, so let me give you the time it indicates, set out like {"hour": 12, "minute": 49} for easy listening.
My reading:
{"hour": 2, "minute": 11}
